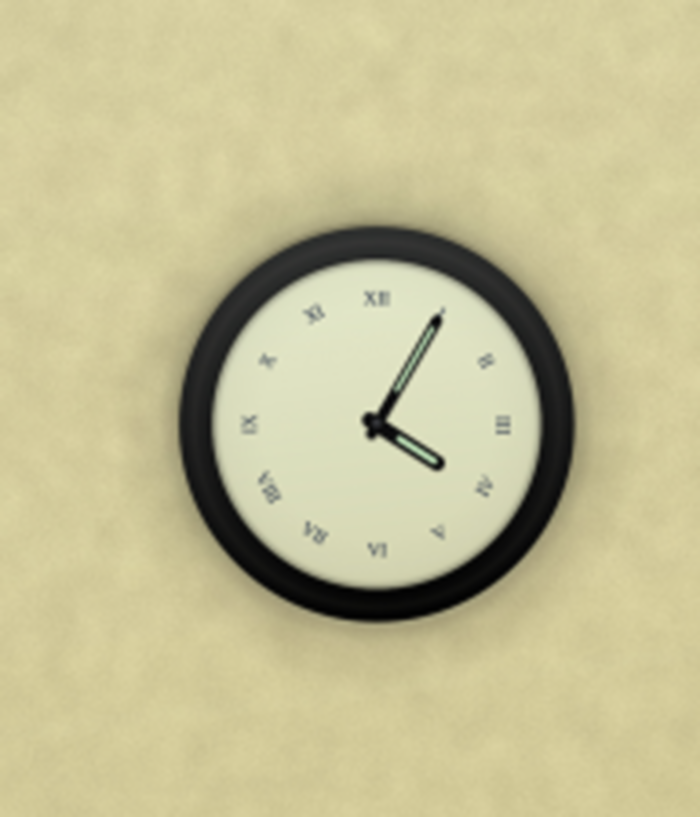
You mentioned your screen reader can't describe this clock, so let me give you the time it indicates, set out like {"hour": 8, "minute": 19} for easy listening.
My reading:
{"hour": 4, "minute": 5}
